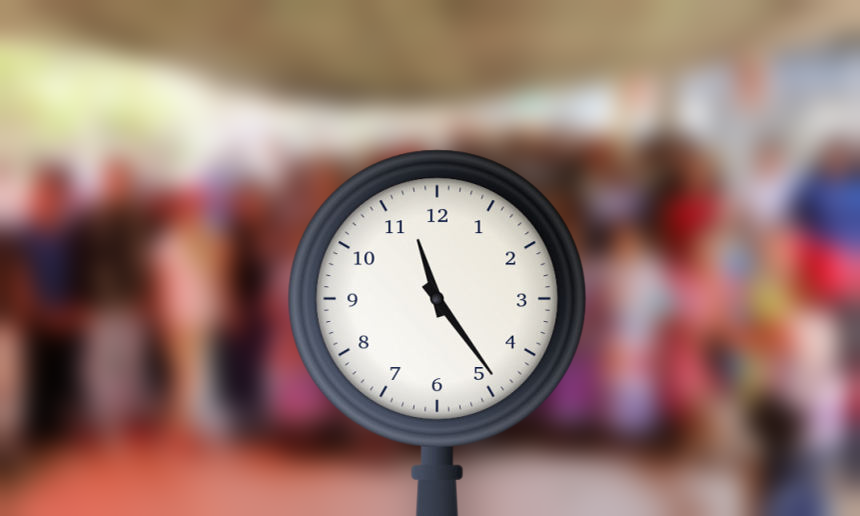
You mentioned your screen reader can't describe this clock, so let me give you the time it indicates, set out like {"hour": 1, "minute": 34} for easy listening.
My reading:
{"hour": 11, "minute": 24}
